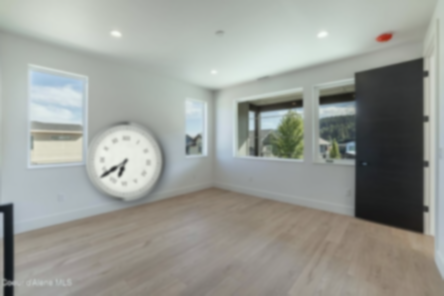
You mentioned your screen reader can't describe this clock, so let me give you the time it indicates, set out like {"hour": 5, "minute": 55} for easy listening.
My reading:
{"hour": 6, "minute": 39}
